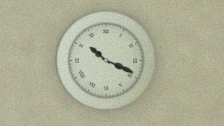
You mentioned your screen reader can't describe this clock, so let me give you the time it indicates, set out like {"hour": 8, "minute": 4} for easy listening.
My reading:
{"hour": 10, "minute": 19}
